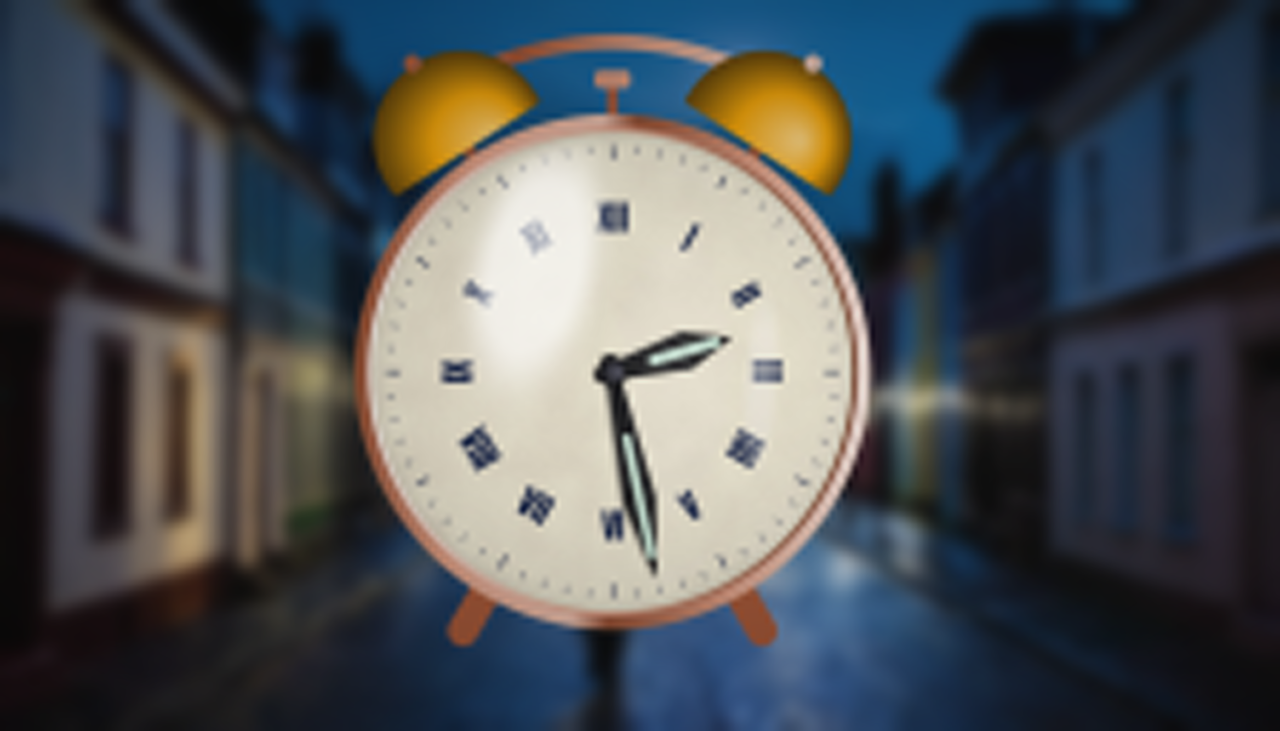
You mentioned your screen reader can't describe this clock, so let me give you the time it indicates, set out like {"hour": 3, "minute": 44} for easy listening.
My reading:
{"hour": 2, "minute": 28}
